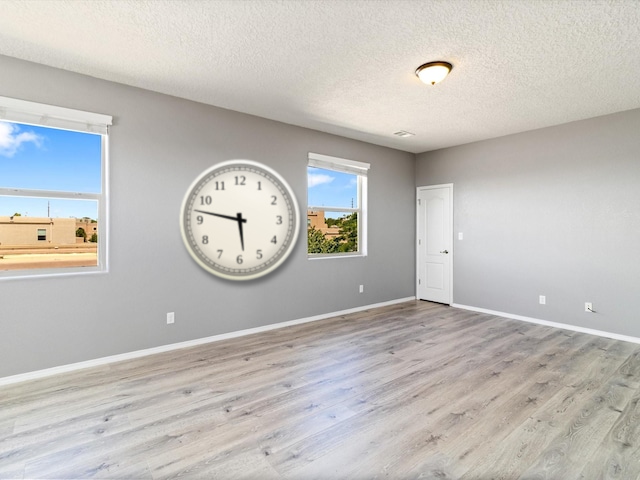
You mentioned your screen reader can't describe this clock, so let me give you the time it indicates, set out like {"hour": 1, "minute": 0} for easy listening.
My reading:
{"hour": 5, "minute": 47}
